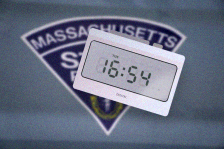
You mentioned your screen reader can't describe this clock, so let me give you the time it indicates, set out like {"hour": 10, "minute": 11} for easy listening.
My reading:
{"hour": 16, "minute": 54}
